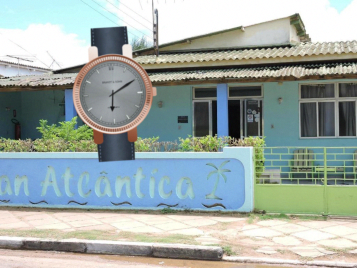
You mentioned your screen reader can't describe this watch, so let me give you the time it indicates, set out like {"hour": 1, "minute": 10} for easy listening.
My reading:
{"hour": 6, "minute": 10}
